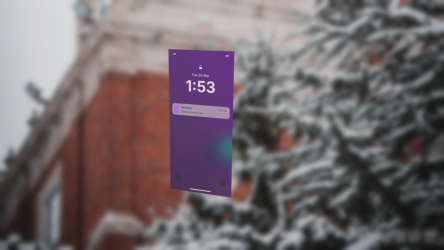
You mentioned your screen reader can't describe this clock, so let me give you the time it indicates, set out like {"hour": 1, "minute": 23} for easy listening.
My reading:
{"hour": 1, "minute": 53}
